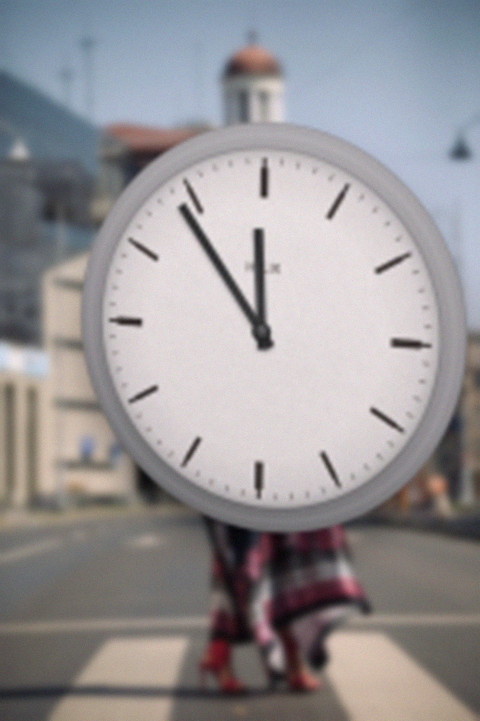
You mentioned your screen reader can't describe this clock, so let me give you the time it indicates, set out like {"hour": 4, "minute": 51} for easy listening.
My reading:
{"hour": 11, "minute": 54}
